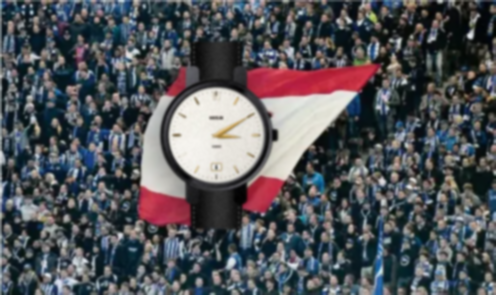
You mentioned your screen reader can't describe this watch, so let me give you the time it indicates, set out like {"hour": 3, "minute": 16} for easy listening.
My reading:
{"hour": 3, "minute": 10}
